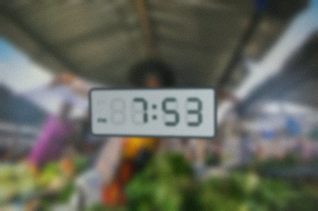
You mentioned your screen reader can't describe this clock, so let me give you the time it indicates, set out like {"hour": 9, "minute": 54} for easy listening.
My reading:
{"hour": 7, "minute": 53}
